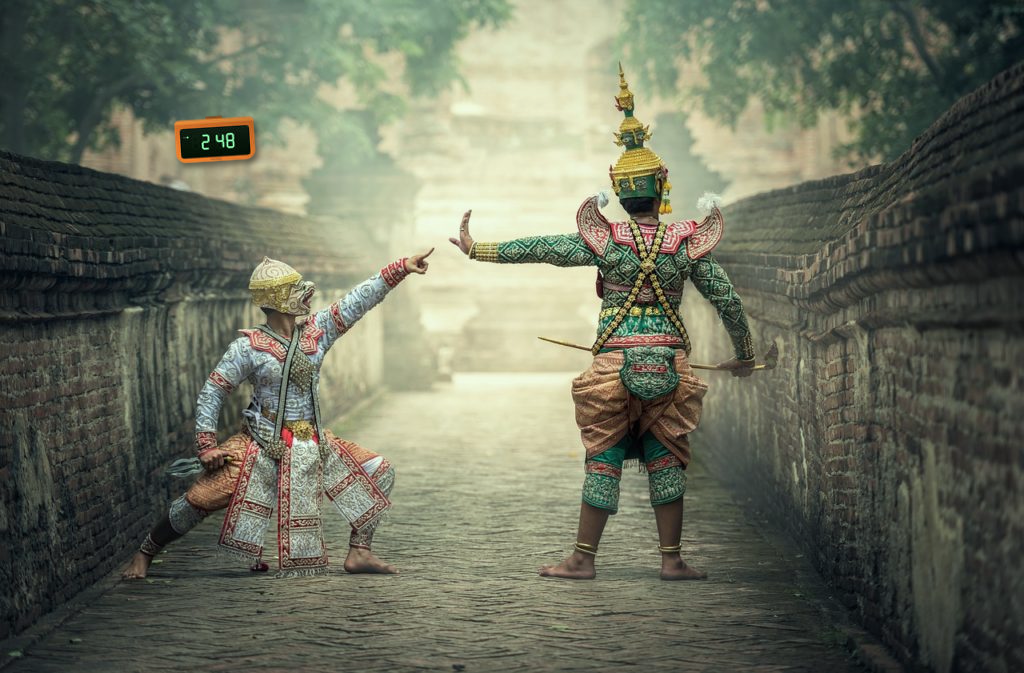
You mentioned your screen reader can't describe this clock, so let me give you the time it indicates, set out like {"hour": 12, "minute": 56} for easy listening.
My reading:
{"hour": 2, "minute": 48}
